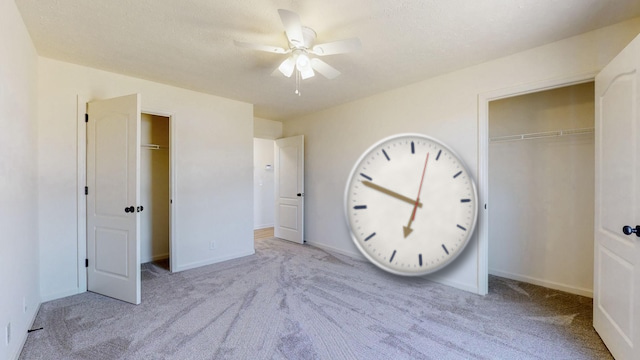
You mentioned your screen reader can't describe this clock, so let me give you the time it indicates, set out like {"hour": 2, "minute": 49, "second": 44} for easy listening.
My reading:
{"hour": 6, "minute": 49, "second": 3}
